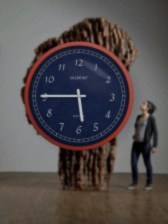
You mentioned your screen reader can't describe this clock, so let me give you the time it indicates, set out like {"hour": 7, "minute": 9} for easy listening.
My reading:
{"hour": 5, "minute": 45}
